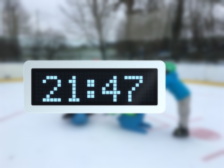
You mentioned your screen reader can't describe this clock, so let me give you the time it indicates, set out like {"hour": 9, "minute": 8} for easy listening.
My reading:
{"hour": 21, "minute": 47}
